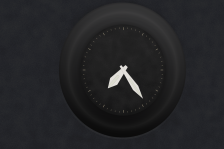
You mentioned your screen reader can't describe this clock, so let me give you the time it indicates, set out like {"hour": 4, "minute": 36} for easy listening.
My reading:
{"hour": 7, "minute": 24}
